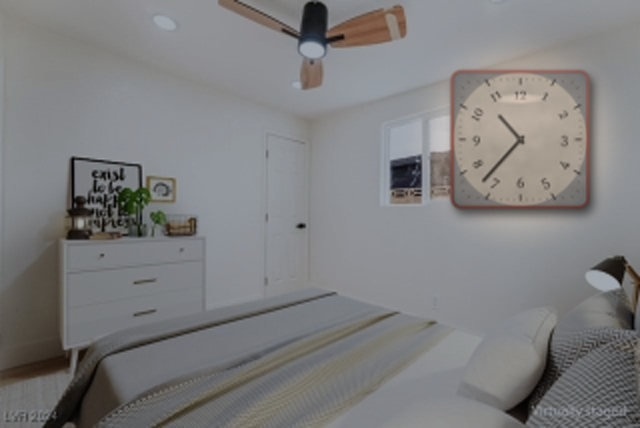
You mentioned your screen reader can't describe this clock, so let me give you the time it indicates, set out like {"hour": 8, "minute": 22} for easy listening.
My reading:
{"hour": 10, "minute": 37}
